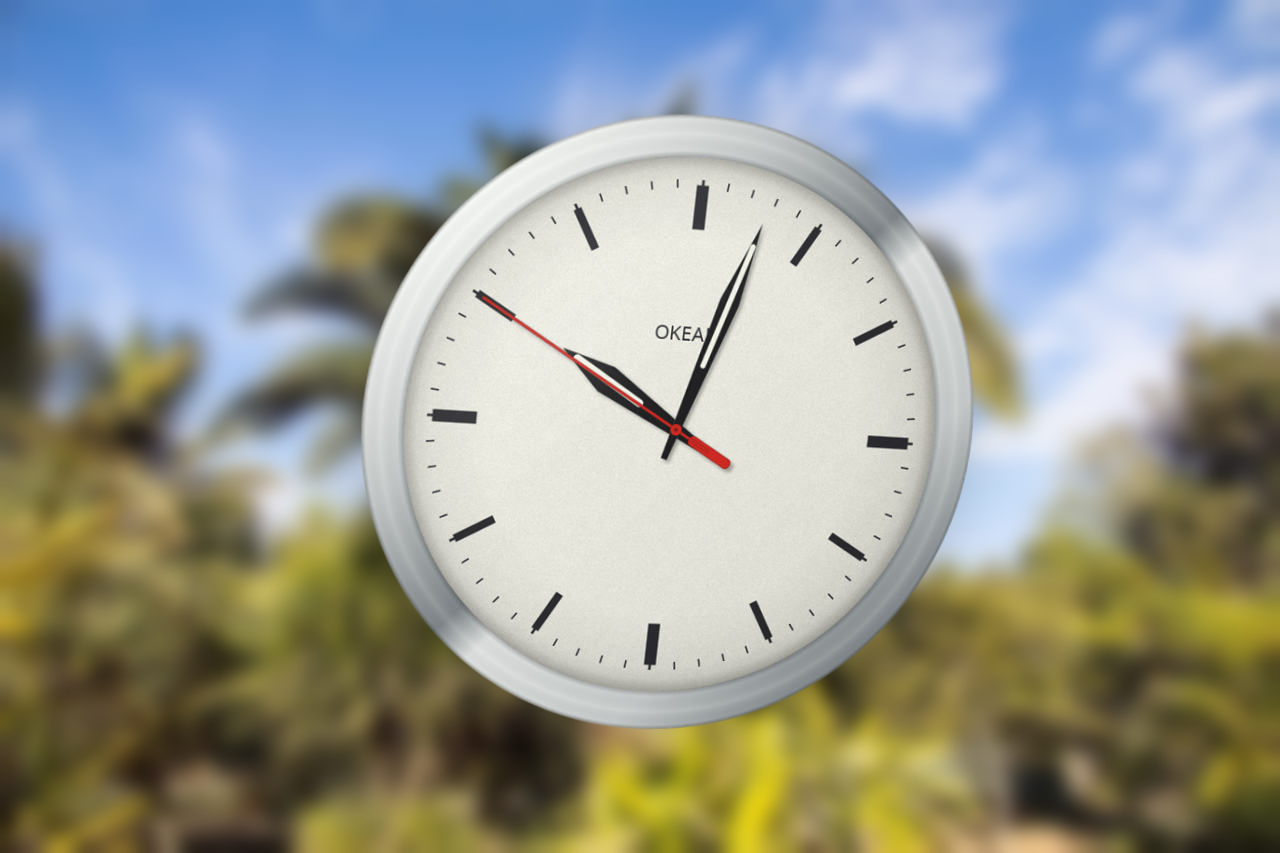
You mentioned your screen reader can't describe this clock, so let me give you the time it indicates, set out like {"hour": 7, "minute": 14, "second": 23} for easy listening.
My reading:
{"hour": 10, "minute": 2, "second": 50}
